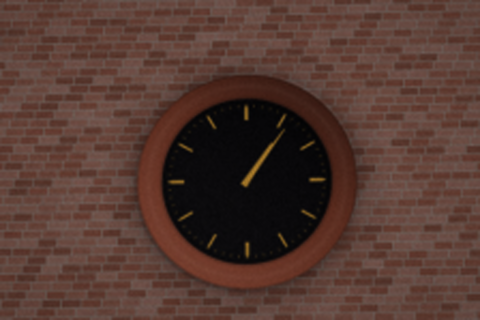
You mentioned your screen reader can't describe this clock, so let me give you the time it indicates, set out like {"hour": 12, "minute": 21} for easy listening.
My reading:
{"hour": 1, "minute": 6}
